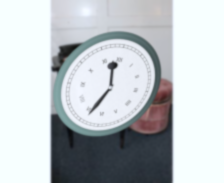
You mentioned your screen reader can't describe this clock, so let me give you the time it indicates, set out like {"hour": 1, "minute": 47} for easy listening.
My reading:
{"hour": 11, "minute": 34}
